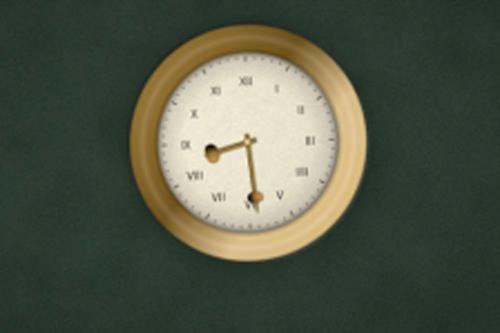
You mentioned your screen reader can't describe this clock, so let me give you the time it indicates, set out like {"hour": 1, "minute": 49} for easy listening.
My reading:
{"hour": 8, "minute": 29}
